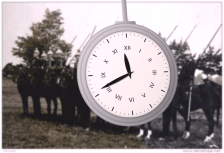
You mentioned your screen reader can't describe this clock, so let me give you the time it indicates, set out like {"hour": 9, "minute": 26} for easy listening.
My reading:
{"hour": 11, "minute": 41}
